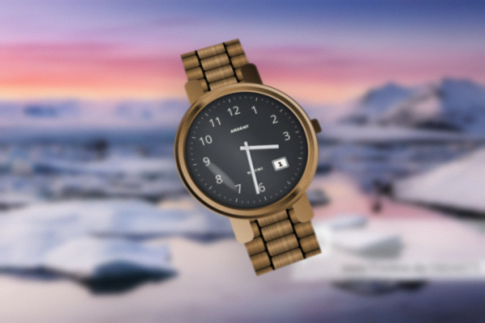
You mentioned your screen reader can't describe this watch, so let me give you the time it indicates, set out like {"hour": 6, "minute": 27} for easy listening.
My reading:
{"hour": 3, "minute": 31}
